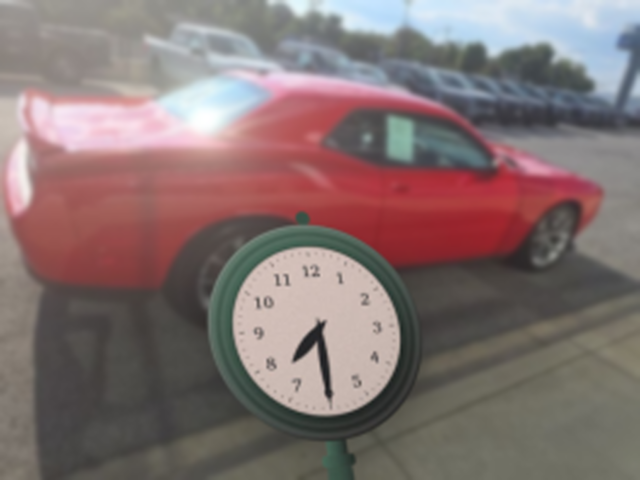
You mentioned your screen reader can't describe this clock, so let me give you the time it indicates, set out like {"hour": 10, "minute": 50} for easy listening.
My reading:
{"hour": 7, "minute": 30}
